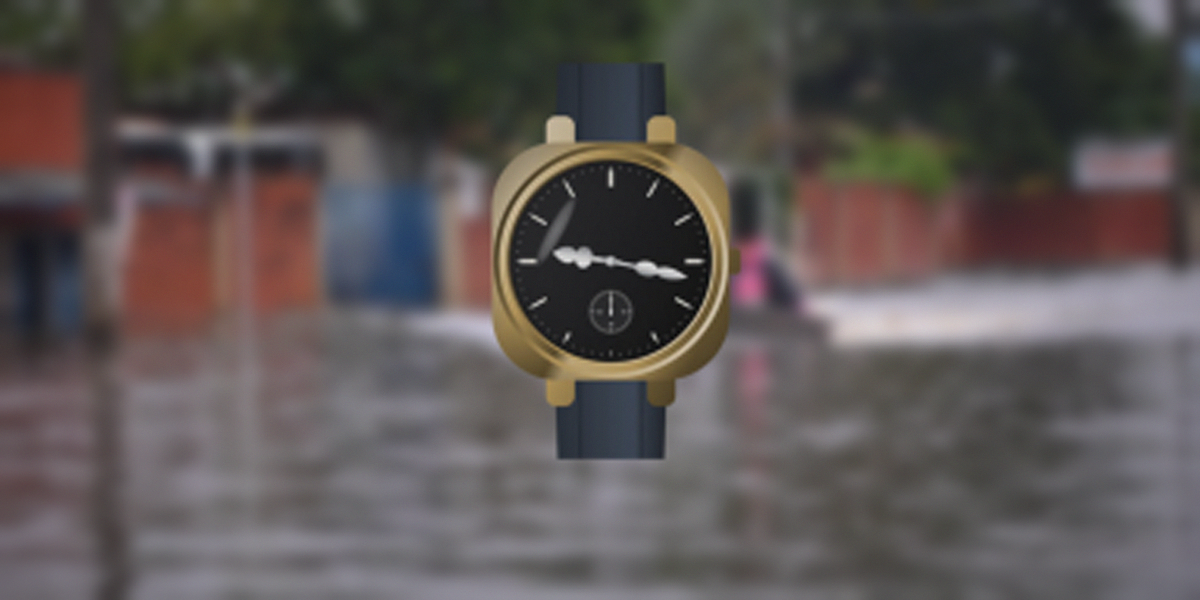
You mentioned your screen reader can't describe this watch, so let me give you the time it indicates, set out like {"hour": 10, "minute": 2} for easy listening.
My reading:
{"hour": 9, "minute": 17}
